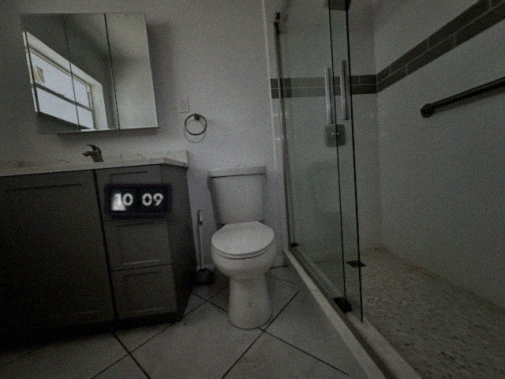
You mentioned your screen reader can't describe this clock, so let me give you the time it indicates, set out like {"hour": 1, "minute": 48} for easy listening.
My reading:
{"hour": 10, "minute": 9}
